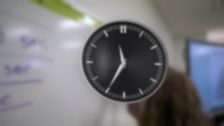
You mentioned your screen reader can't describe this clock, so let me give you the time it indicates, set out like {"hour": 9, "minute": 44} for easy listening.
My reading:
{"hour": 11, "minute": 35}
